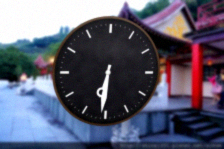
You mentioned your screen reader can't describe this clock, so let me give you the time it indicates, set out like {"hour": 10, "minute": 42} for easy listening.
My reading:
{"hour": 6, "minute": 31}
